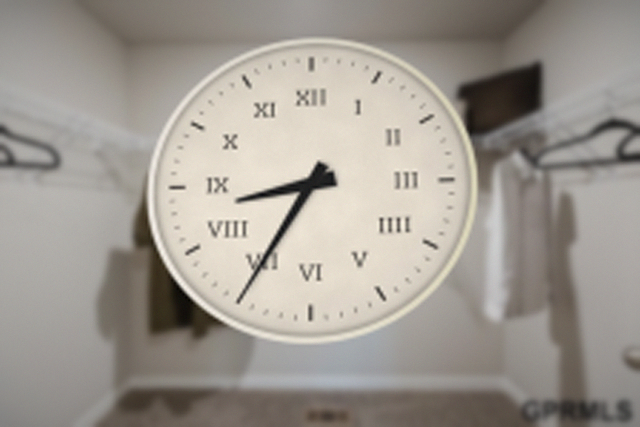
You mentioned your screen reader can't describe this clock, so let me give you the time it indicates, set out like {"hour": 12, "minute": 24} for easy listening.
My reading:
{"hour": 8, "minute": 35}
